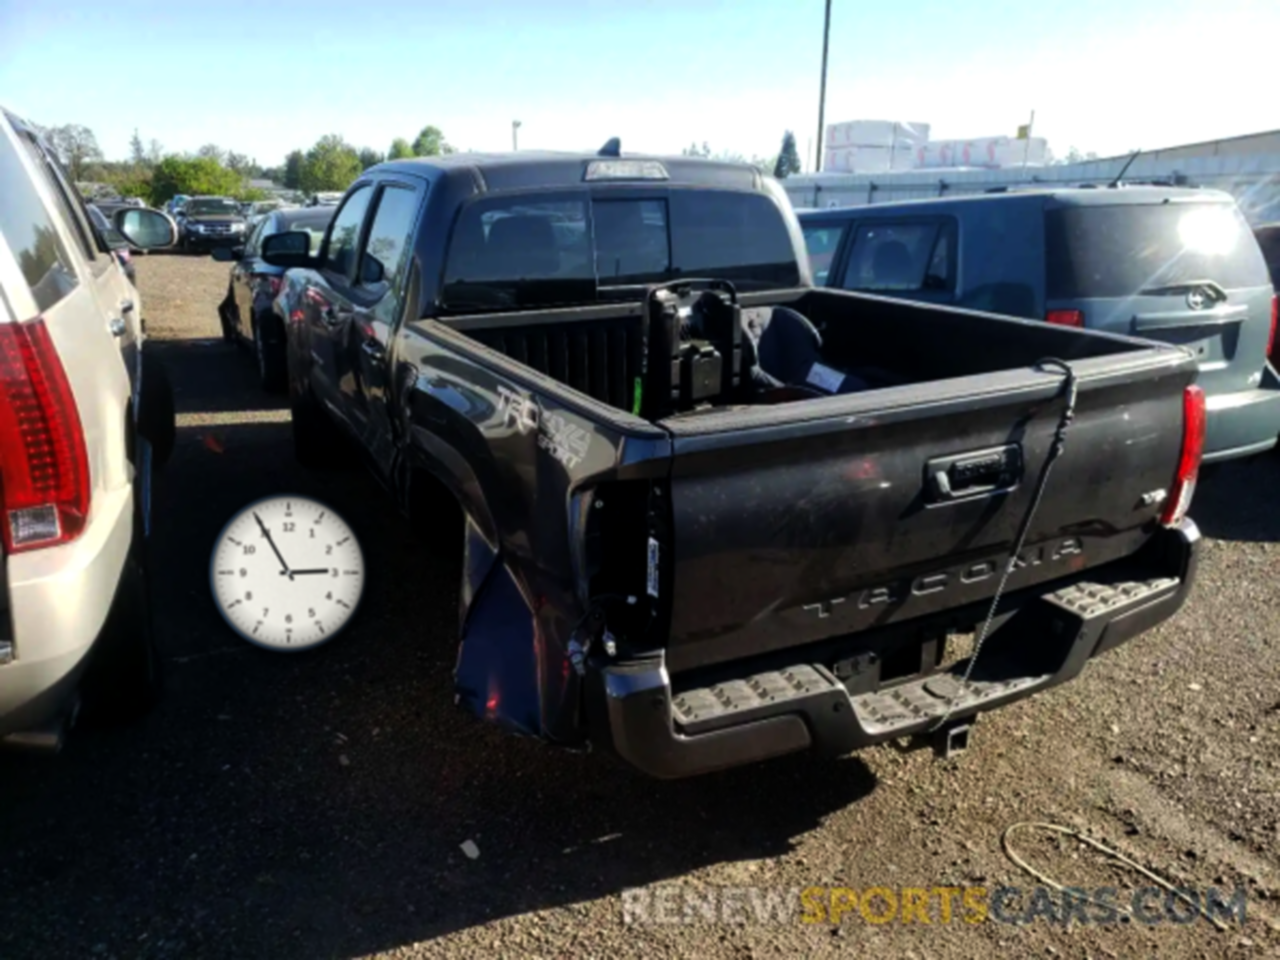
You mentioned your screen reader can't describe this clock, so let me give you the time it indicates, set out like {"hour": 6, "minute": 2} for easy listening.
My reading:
{"hour": 2, "minute": 55}
